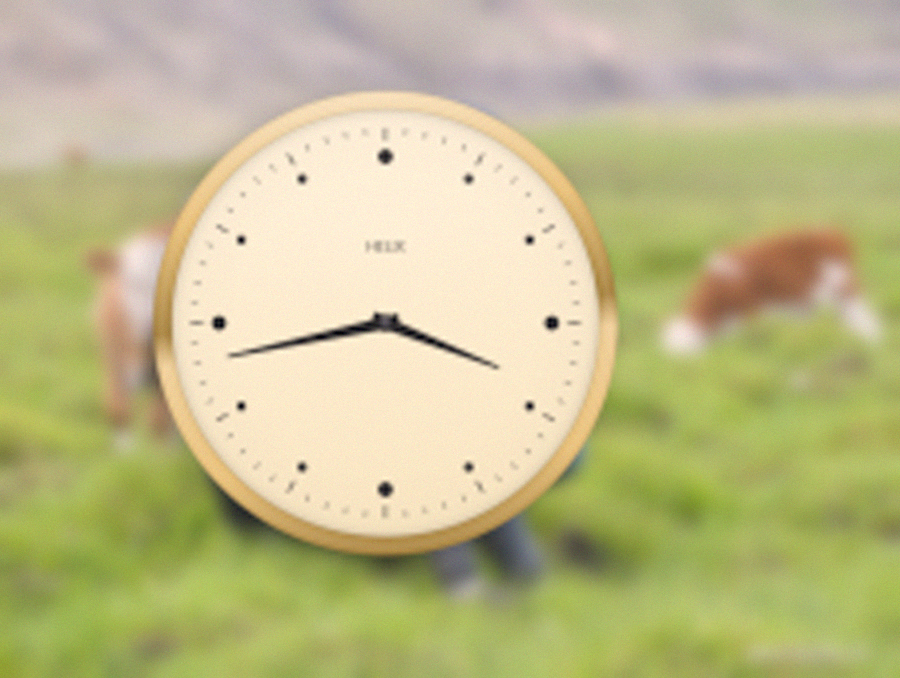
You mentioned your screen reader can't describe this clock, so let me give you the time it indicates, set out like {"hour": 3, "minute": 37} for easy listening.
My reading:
{"hour": 3, "minute": 43}
